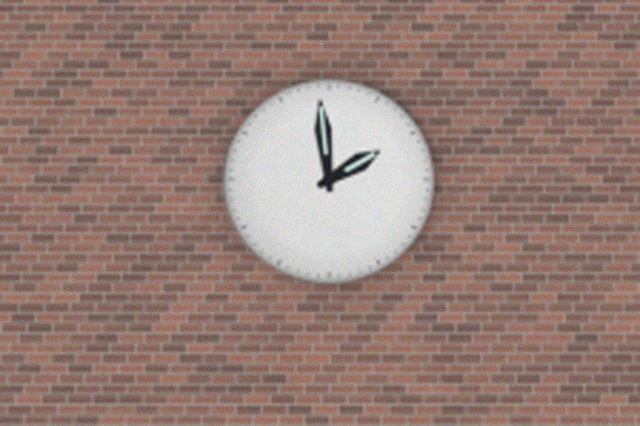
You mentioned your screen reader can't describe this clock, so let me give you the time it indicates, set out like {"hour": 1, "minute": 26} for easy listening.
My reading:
{"hour": 1, "minute": 59}
